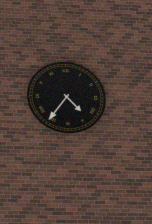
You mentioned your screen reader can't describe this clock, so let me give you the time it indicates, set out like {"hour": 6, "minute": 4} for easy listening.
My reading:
{"hour": 4, "minute": 36}
